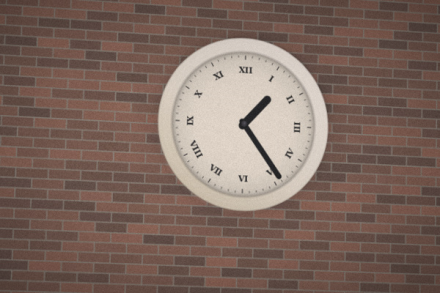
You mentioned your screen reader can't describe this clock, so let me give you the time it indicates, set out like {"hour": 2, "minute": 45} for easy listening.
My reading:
{"hour": 1, "minute": 24}
